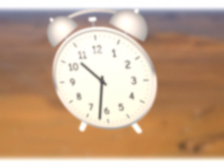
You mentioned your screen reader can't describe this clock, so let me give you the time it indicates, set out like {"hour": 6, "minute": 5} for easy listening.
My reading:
{"hour": 10, "minute": 32}
